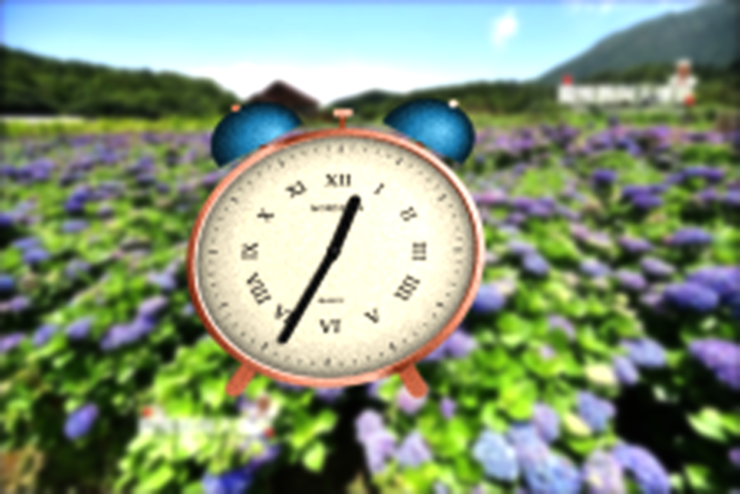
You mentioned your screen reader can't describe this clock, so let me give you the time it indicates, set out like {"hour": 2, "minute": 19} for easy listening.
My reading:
{"hour": 12, "minute": 34}
